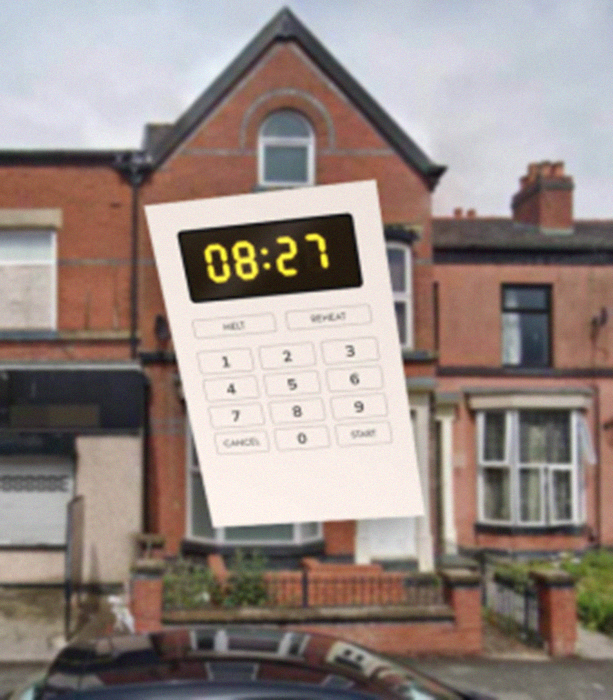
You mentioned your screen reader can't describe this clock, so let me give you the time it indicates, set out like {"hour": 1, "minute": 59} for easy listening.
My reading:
{"hour": 8, "minute": 27}
